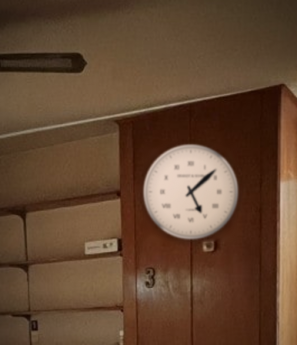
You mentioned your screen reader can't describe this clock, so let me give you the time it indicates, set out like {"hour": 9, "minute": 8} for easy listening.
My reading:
{"hour": 5, "minute": 8}
